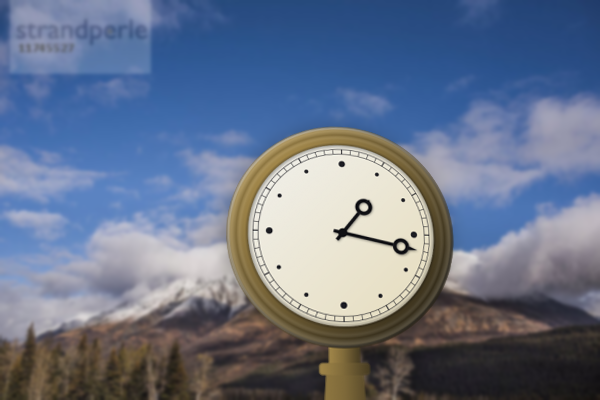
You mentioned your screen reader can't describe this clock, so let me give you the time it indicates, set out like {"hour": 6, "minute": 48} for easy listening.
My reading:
{"hour": 1, "minute": 17}
